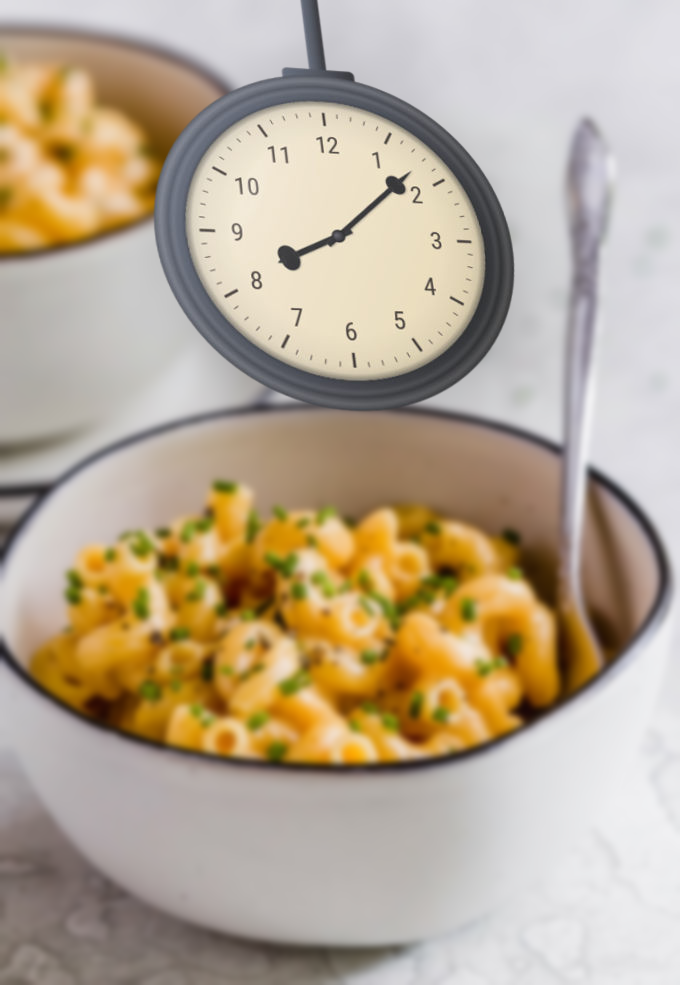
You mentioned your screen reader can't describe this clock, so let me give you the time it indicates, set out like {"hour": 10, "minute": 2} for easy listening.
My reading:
{"hour": 8, "minute": 8}
